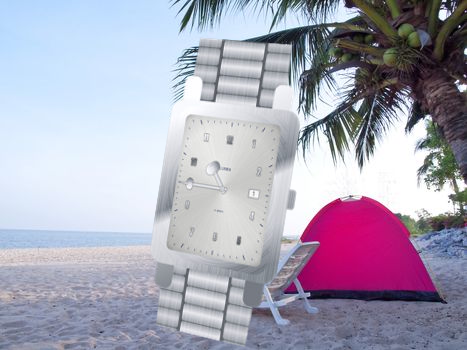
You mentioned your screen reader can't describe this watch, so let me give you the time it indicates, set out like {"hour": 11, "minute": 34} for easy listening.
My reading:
{"hour": 10, "minute": 45}
